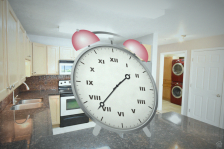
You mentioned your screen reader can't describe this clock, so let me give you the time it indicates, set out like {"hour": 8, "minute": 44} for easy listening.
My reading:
{"hour": 1, "minute": 37}
